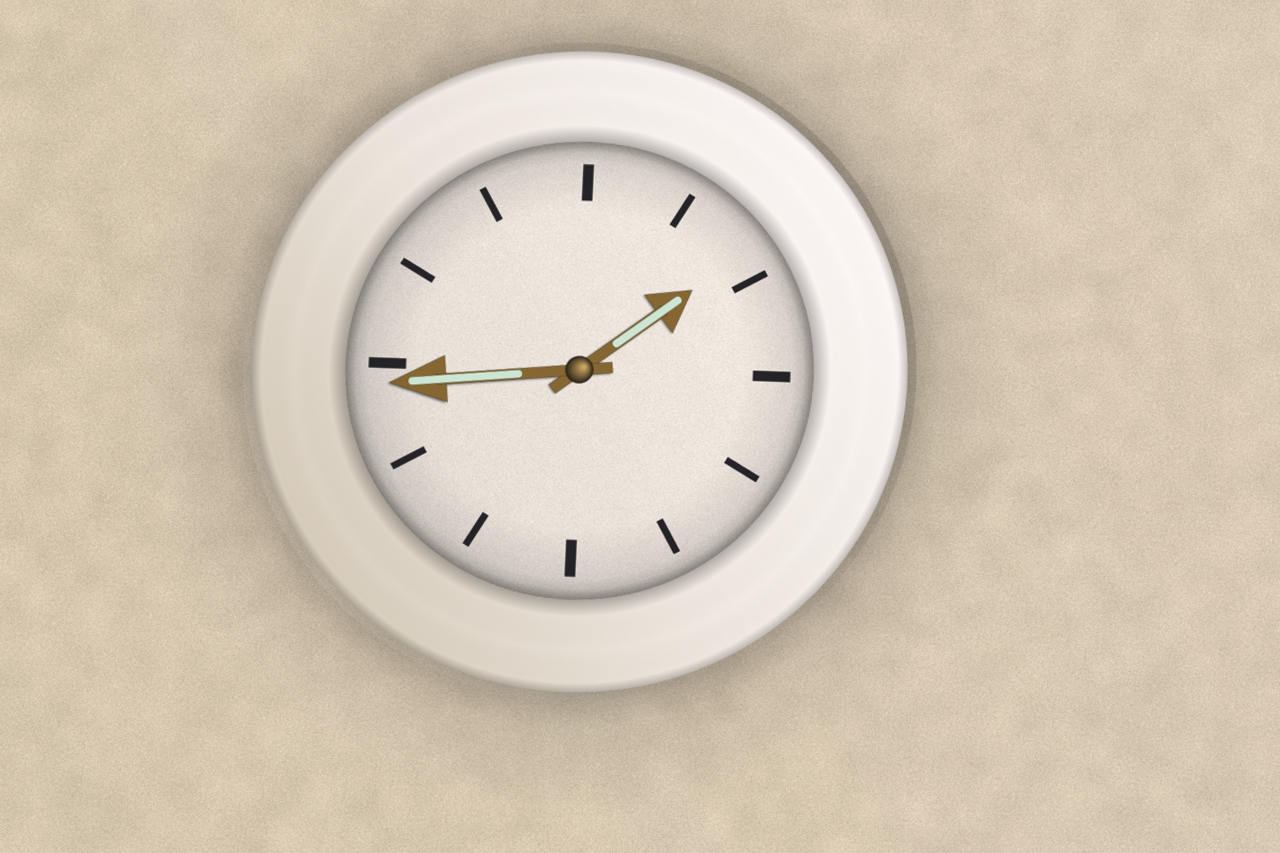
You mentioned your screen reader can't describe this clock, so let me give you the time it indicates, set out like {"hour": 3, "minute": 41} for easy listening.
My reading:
{"hour": 1, "minute": 44}
